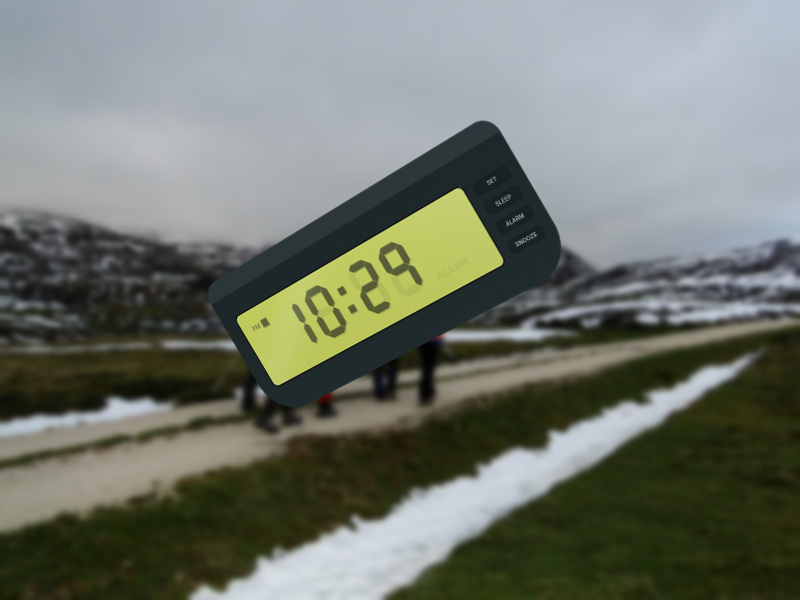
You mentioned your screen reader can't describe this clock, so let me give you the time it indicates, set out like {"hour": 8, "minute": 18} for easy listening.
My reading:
{"hour": 10, "minute": 29}
